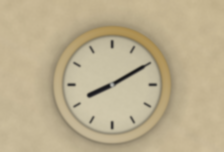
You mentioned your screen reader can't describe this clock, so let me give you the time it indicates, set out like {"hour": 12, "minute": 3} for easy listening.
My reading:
{"hour": 8, "minute": 10}
